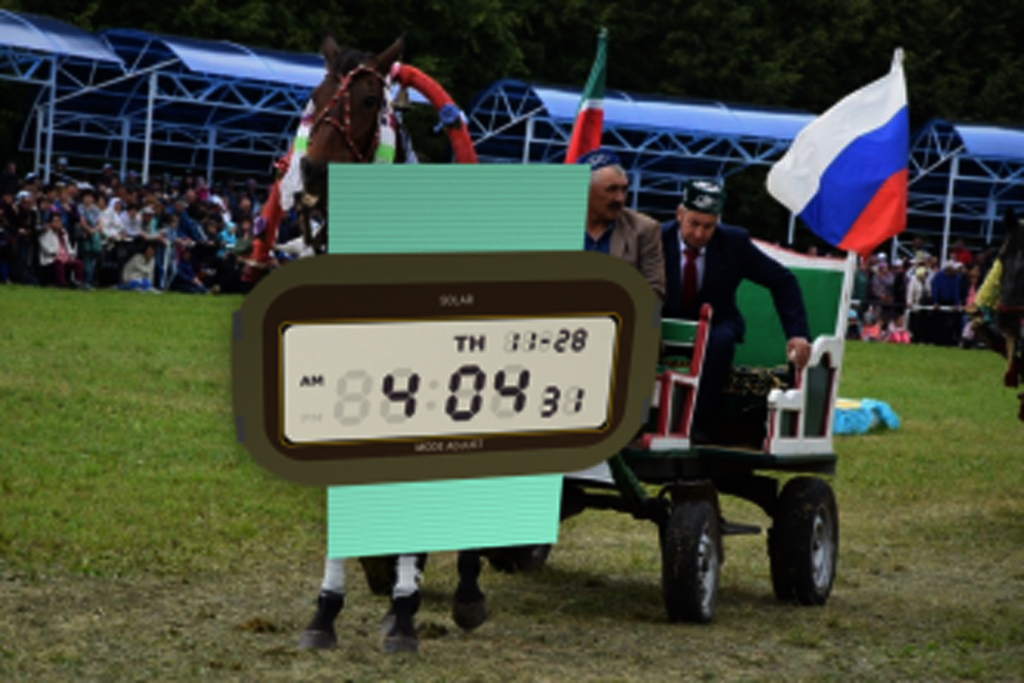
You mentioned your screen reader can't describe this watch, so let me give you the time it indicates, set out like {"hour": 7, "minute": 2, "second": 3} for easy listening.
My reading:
{"hour": 4, "minute": 4, "second": 31}
